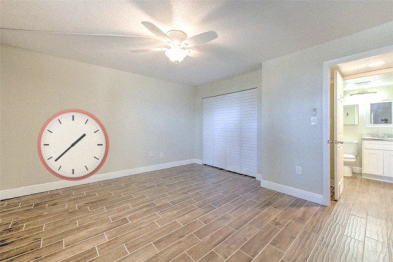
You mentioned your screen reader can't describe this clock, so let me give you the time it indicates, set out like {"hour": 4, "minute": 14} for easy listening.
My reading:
{"hour": 1, "minute": 38}
